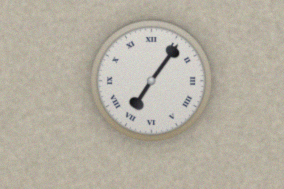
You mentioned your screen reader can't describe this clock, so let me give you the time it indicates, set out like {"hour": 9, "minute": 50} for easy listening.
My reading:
{"hour": 7, "minute": 6}
